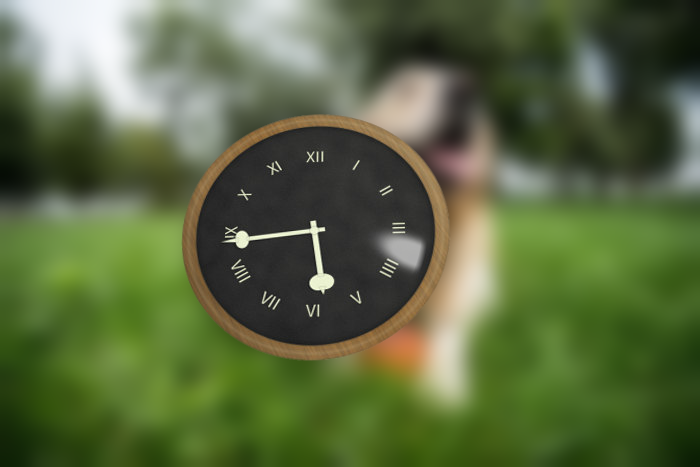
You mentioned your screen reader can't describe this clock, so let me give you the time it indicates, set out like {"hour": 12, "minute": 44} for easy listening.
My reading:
{"hour": 5, "minute": 44}
